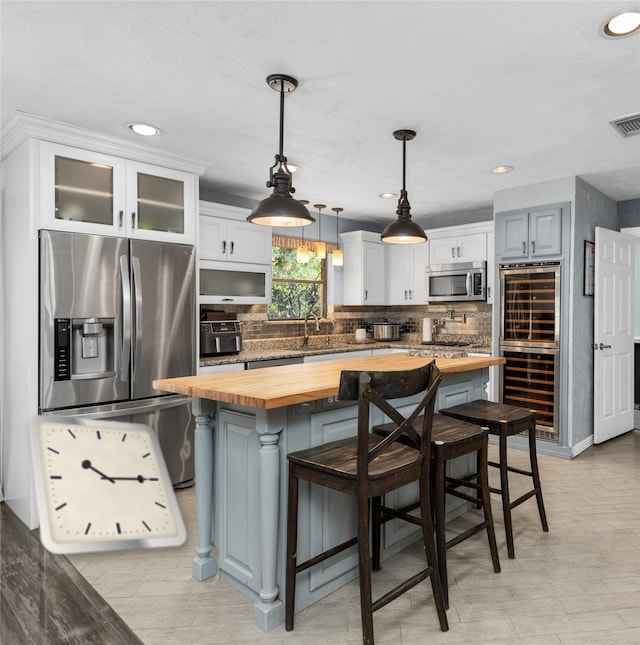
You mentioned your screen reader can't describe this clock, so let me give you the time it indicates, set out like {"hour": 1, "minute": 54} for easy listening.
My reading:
{"hour": 10, "minute": 15}
